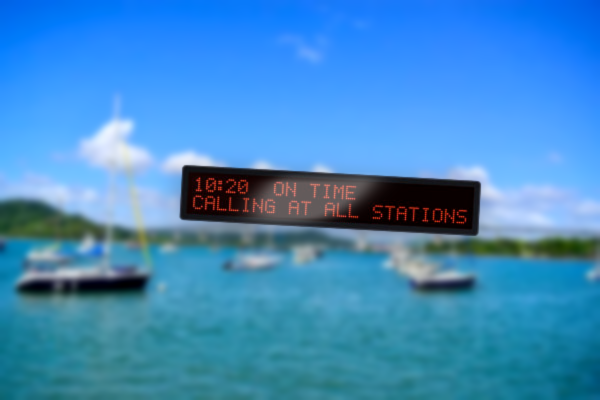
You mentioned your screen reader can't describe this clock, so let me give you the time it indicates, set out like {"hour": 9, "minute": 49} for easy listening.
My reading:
{"hour": 10, "minute": 20}
